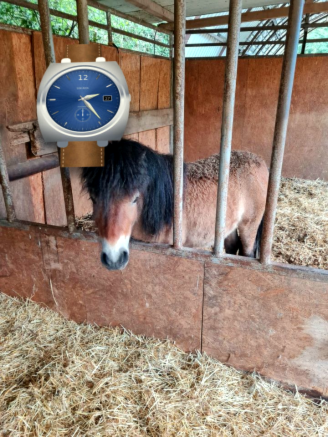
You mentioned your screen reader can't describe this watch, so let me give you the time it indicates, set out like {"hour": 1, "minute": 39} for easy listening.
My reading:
{"hour": 2, "minute": 24}
